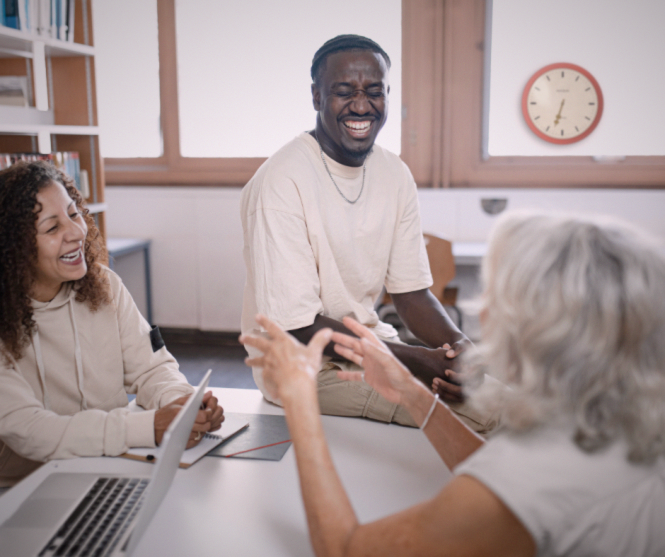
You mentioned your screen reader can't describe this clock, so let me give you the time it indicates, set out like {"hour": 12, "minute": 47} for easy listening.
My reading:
{"hour": 6, "minute": 33}
